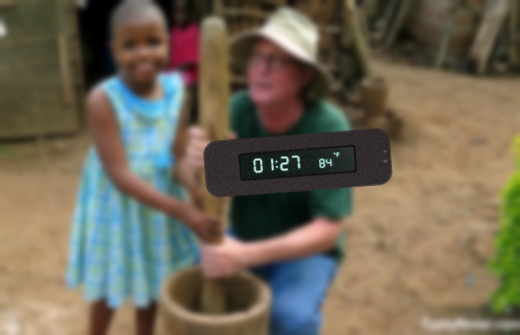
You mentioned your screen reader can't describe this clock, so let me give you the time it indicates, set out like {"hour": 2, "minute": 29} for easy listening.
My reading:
{"hour": 1, "minute": 27}
